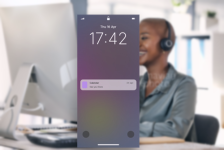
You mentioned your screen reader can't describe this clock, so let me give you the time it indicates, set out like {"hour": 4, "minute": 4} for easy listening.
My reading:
{"hour": 17, "minute": 42}
